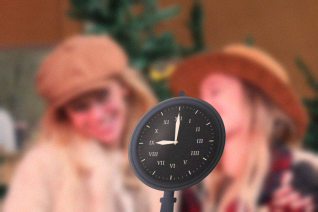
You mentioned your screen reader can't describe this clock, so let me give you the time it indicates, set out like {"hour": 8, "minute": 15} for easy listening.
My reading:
{"hour": 9, "minute": 0}
